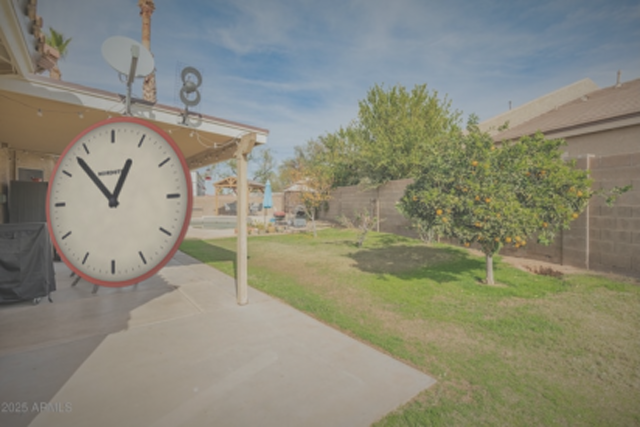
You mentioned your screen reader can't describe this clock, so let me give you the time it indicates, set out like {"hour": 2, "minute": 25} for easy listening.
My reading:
{"hour": 12, "minute": 53}
